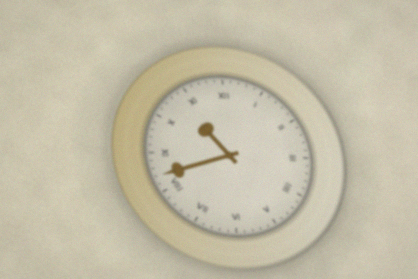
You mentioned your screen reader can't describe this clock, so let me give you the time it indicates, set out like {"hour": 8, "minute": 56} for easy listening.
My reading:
{"hour": 10, "minute": 42}
